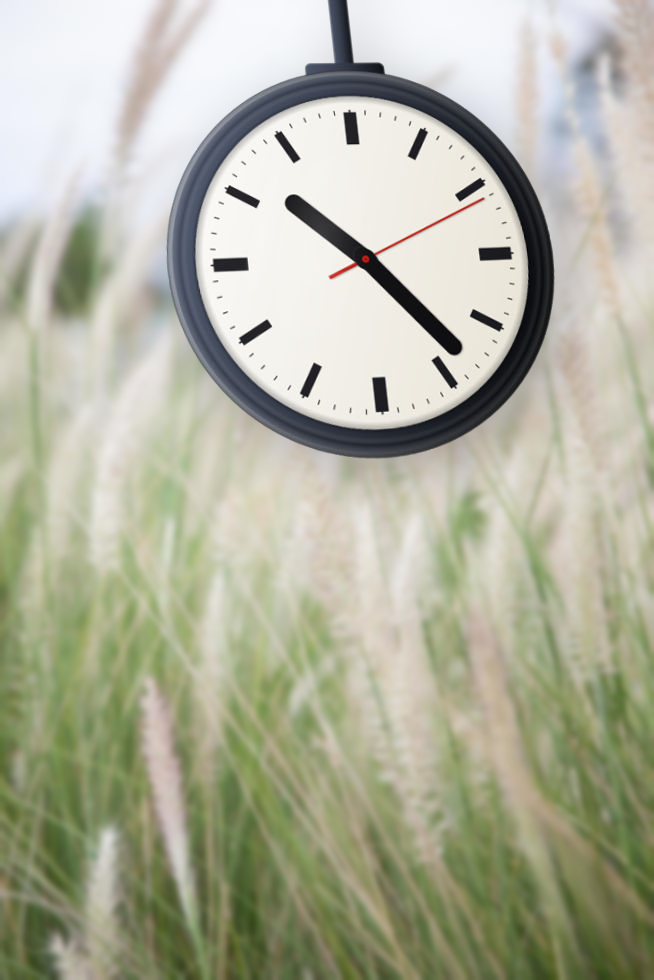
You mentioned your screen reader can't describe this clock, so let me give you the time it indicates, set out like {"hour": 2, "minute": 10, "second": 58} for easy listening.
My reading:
{"hour": 10, "minute": 23, "second": 11}
